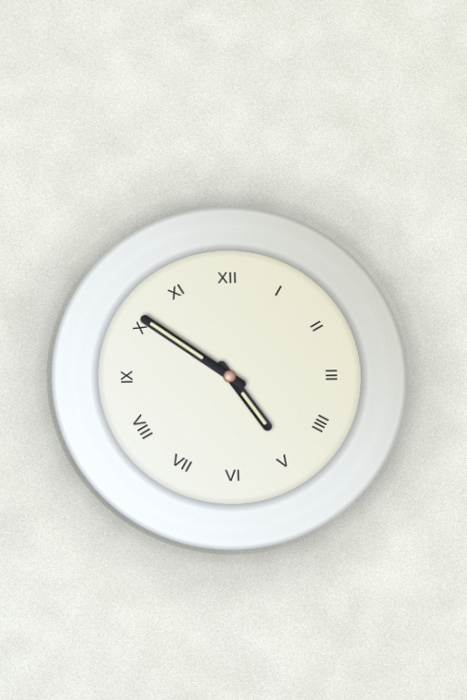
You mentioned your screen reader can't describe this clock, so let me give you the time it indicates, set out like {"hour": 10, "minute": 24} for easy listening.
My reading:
{"hour": 4, "minute": 51}
